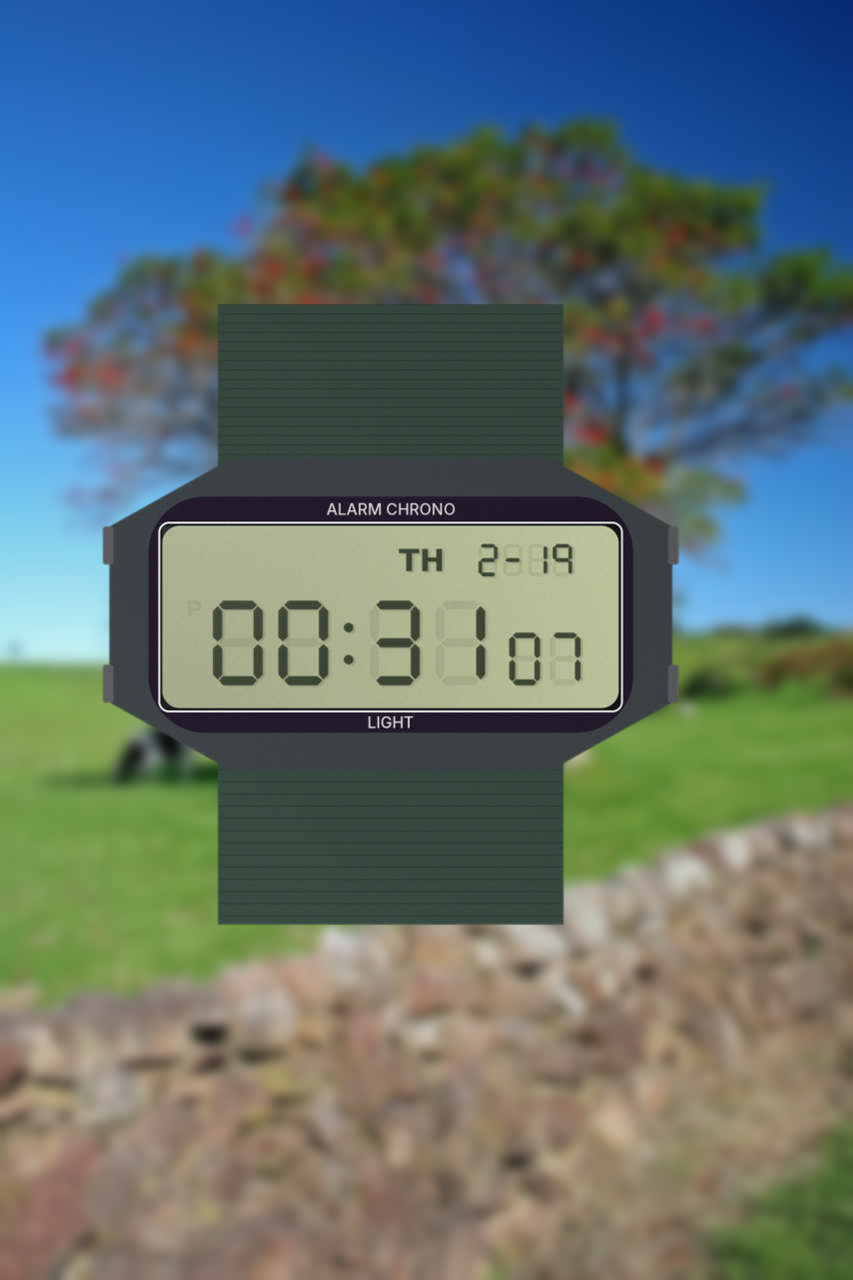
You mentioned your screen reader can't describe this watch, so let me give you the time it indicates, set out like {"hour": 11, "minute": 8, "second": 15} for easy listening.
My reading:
{"hour": 0, "minute": 31, "second": 7}
